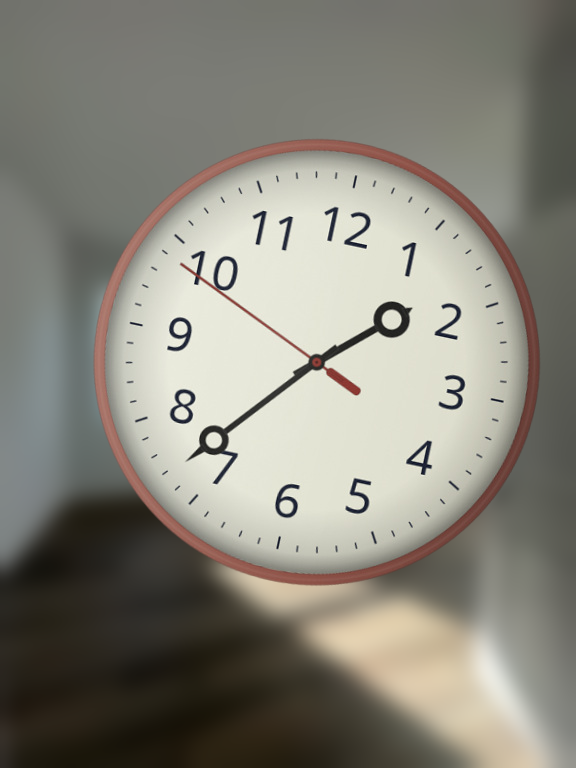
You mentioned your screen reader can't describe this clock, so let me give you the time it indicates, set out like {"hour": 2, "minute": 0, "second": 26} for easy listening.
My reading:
{"hour": 1, "minute": 36, "second": 49}
